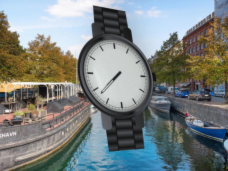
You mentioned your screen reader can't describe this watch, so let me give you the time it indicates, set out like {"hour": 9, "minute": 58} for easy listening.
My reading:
{"hour": 7, "minute": 38}
